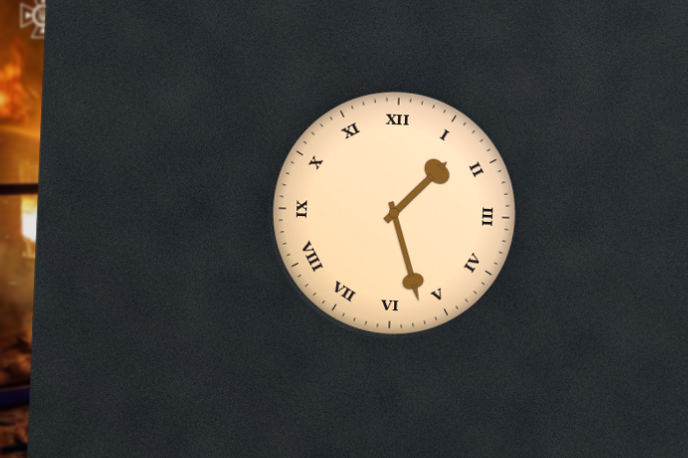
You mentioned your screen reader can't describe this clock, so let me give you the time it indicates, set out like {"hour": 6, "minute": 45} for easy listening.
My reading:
{"hour": 1, "minute": 27}
